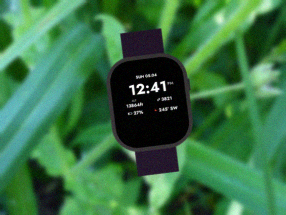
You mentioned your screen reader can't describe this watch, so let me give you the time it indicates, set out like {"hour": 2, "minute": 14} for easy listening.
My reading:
{"hour": 12, "minute": 41}
